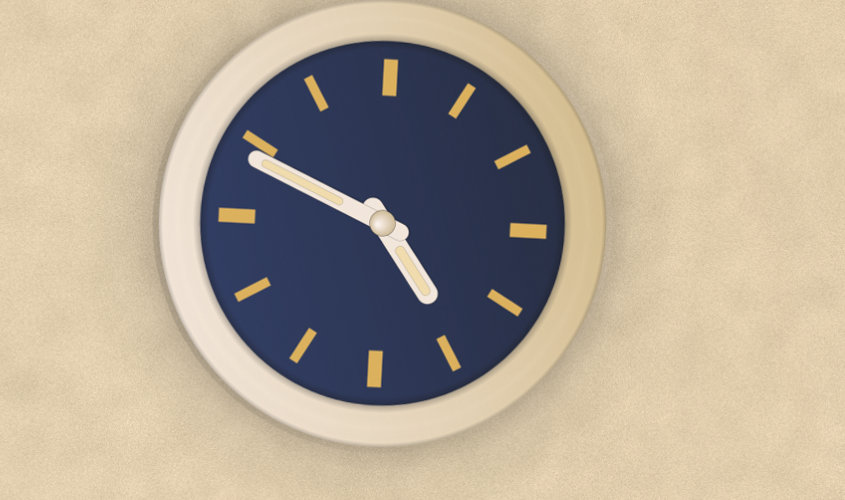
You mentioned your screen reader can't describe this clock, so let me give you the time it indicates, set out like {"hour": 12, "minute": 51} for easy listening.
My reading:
{"hour": 4, "minute": 49}
